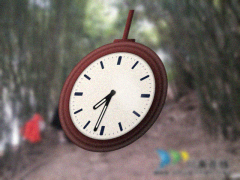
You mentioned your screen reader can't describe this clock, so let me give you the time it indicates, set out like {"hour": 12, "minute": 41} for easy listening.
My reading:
{"hour": 7, "minute": 32}
